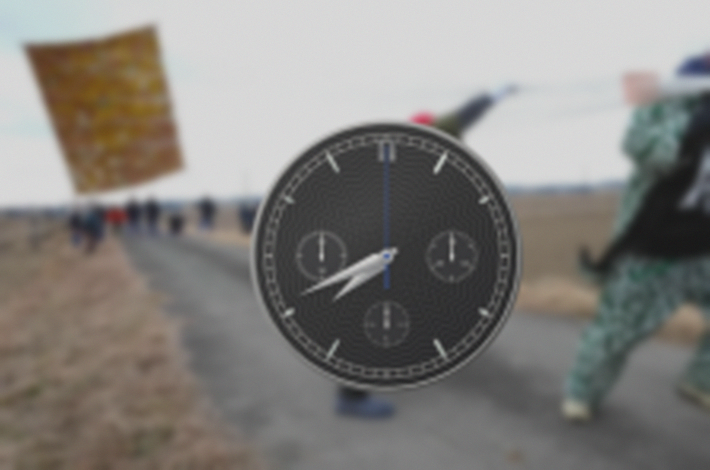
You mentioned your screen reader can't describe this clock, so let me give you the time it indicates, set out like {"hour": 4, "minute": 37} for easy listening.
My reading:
{"hour": 7, "minute": 41}
